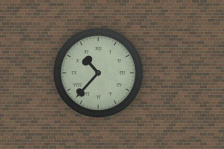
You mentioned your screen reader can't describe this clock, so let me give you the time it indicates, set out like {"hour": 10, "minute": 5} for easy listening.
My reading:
{"hour": 10, "minute": 37}
